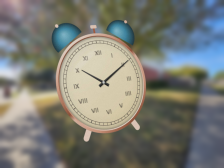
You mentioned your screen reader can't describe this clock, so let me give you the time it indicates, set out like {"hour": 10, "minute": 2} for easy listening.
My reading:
{"hour": 10, "minute": 10}
